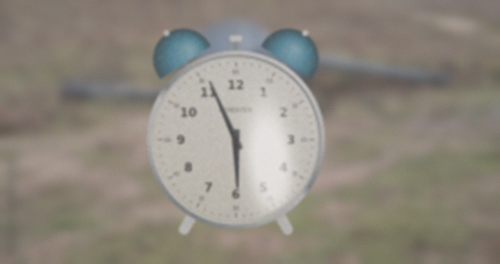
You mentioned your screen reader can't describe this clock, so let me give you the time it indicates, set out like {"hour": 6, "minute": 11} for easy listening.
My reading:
{"hour": 5, "minute": 56}
